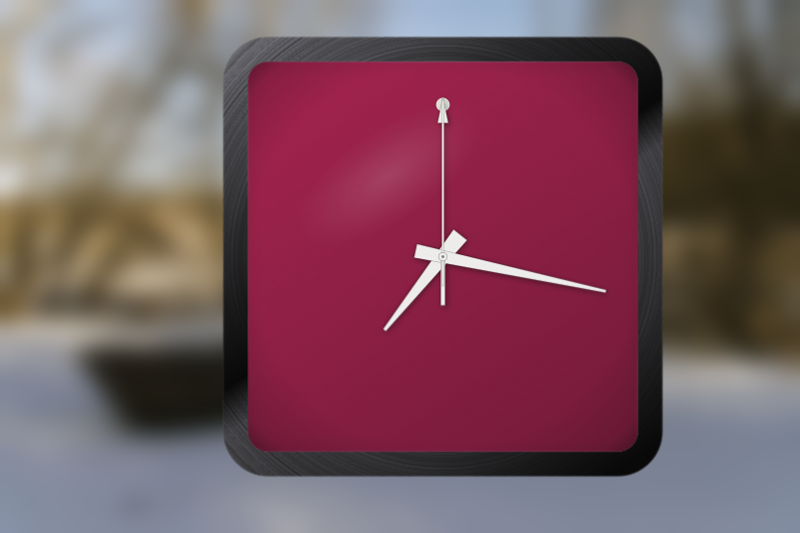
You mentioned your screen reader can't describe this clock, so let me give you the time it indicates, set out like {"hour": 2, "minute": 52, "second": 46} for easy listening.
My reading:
{"hour": 7, "minute": 17, "second": 0}
